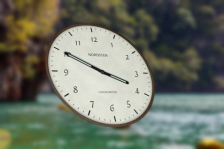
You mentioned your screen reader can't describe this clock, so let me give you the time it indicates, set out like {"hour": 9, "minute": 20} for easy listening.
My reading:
{"hour": 3, "minute": 50}
